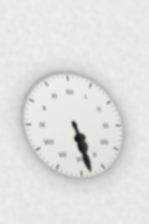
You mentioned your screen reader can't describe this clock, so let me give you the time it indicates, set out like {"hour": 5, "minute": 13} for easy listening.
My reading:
{"hour": 5, "minute": 28}
